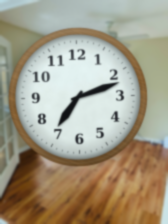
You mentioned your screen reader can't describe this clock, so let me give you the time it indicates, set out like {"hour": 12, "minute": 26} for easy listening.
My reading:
{"hour": 7, "minute": 12}
